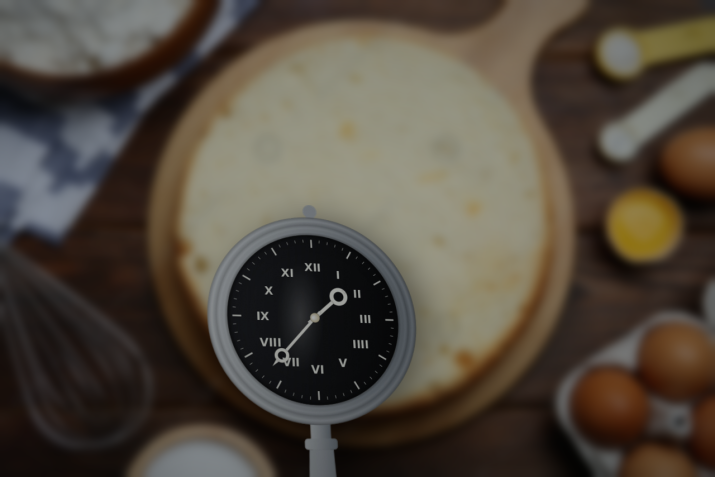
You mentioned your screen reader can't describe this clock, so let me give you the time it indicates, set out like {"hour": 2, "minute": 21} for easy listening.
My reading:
{"hour": 1, "minute": 37}
